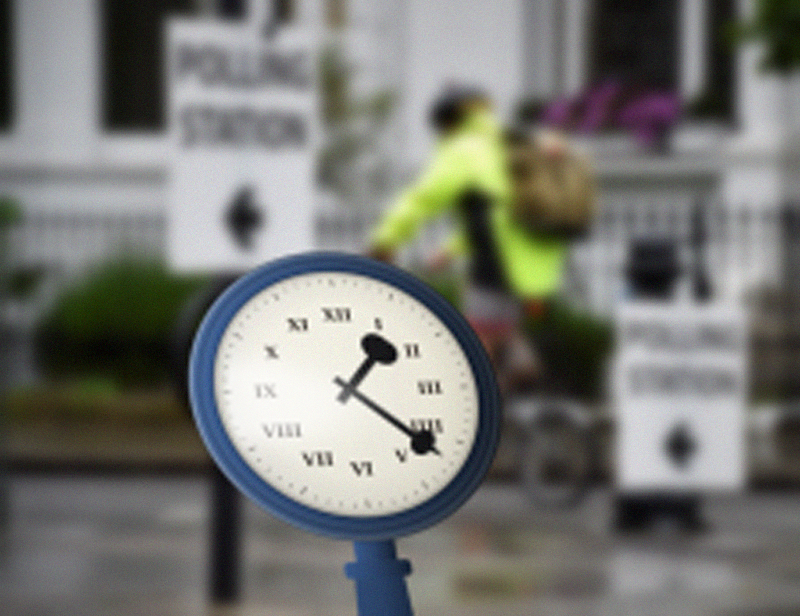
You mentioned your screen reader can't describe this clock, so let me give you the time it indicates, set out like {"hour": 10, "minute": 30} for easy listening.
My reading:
{"hour": 1, "minute": 22}
